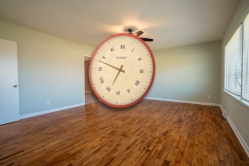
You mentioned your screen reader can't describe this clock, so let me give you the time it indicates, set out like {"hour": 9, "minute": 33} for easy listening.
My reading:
{"hour": 6, "minute": 48}
